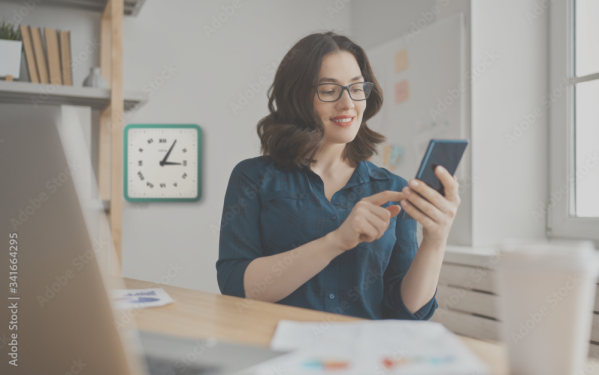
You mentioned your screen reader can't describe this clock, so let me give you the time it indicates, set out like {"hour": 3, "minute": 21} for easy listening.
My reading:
{"hour": 3, "minute": 5}
